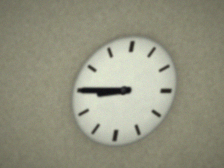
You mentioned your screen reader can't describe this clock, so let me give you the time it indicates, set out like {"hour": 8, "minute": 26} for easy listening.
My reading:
{"hour": 8, "minute": 45}
